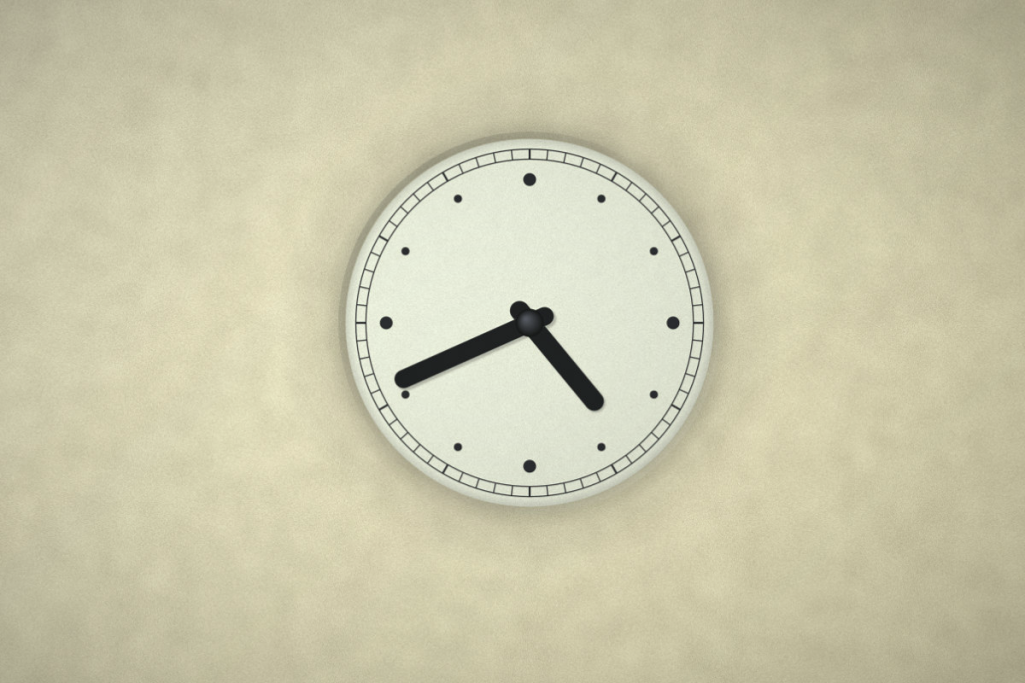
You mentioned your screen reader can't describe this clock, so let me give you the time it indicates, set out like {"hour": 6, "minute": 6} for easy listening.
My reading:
{"hour": 4, "minute": 41}
